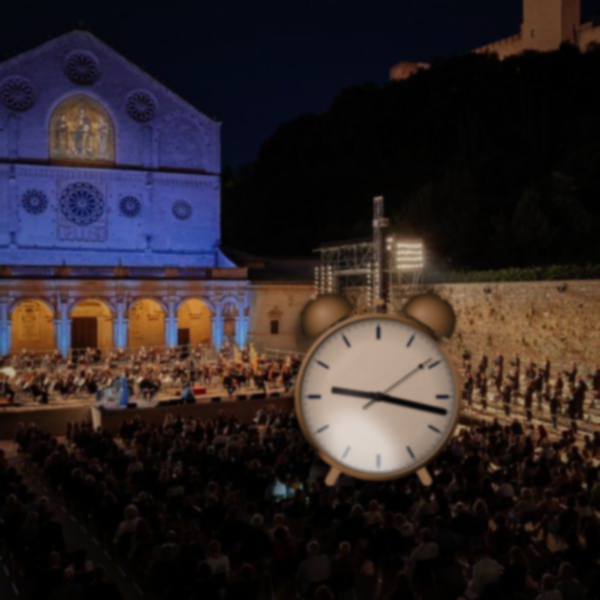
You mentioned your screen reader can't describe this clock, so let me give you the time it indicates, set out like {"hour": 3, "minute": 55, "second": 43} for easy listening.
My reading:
{"hour": 9, "minute": 17, "second": 9}
